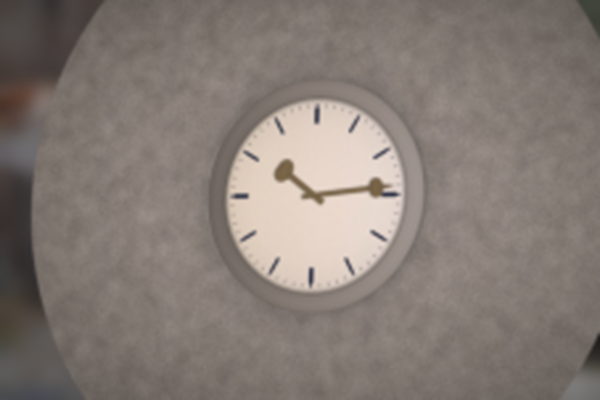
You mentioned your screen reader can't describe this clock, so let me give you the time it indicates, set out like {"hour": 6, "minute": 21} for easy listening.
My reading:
{"hour": 10, "minute": 14}
